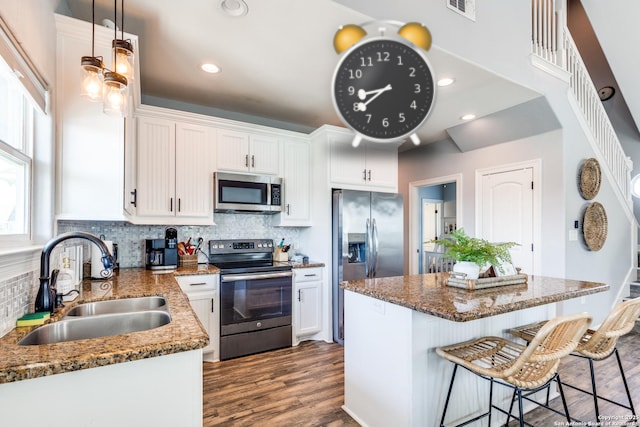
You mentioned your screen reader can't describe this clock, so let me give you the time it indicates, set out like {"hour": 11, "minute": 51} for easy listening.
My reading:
{"hour": 8, "minute": 39}
